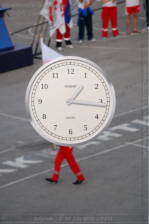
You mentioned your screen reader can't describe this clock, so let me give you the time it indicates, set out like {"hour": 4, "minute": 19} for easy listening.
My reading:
{"hour": 1, "minute": 16}
